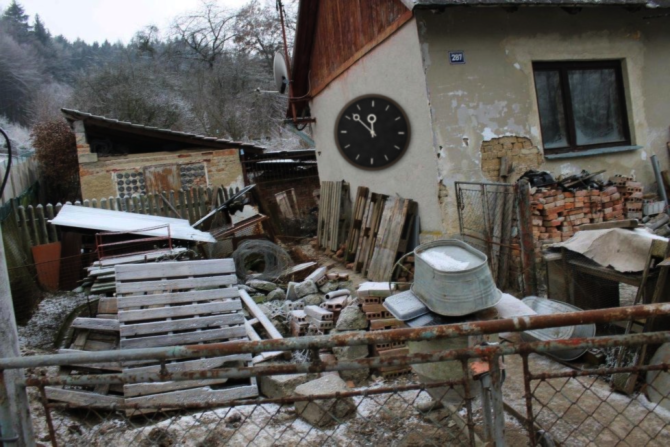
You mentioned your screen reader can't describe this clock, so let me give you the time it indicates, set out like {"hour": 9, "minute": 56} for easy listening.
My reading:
{"hour": 11, "minute": 52}
